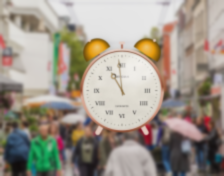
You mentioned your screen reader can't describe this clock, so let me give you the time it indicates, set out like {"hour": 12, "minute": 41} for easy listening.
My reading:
{"hour": 10, "minute": 59}
